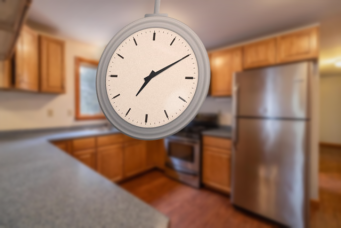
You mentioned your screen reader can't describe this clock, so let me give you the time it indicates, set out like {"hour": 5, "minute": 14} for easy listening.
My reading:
{"hour": 7, "minute": 10}
